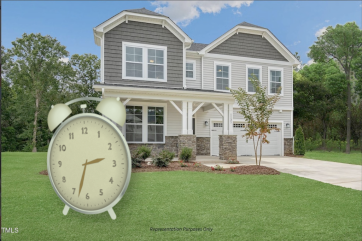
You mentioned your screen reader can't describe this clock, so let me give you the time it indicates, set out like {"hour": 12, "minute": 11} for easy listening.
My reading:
{"hour": 2, "minute": 33}
